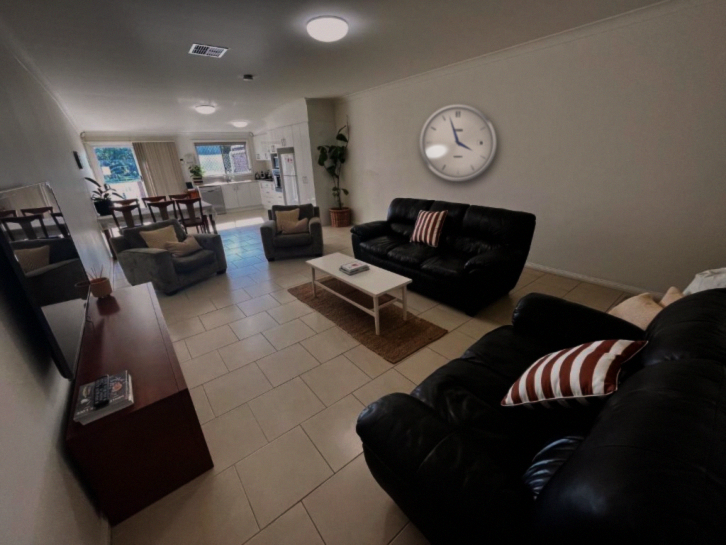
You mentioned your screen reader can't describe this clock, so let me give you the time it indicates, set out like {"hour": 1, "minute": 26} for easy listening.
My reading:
{"hour": 3, "minute": 57}
